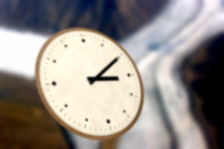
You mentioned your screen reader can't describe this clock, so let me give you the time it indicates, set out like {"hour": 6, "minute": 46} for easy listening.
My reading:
{"hour": 3, "minute": 10}
